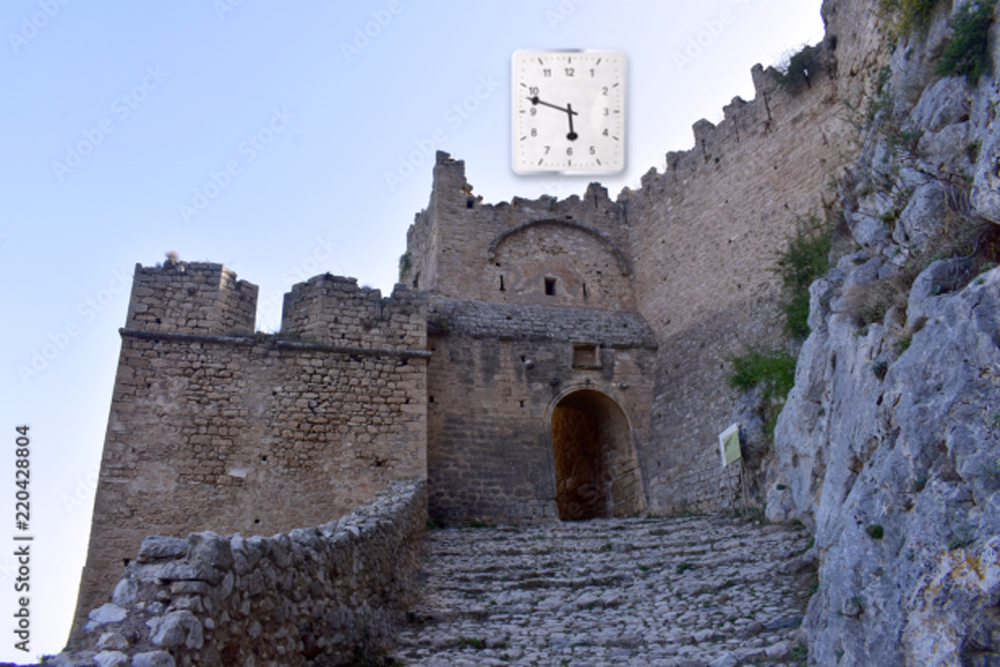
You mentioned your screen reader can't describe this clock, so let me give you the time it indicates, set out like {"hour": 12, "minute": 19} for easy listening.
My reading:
{"hour": 5, "minute": 48}
